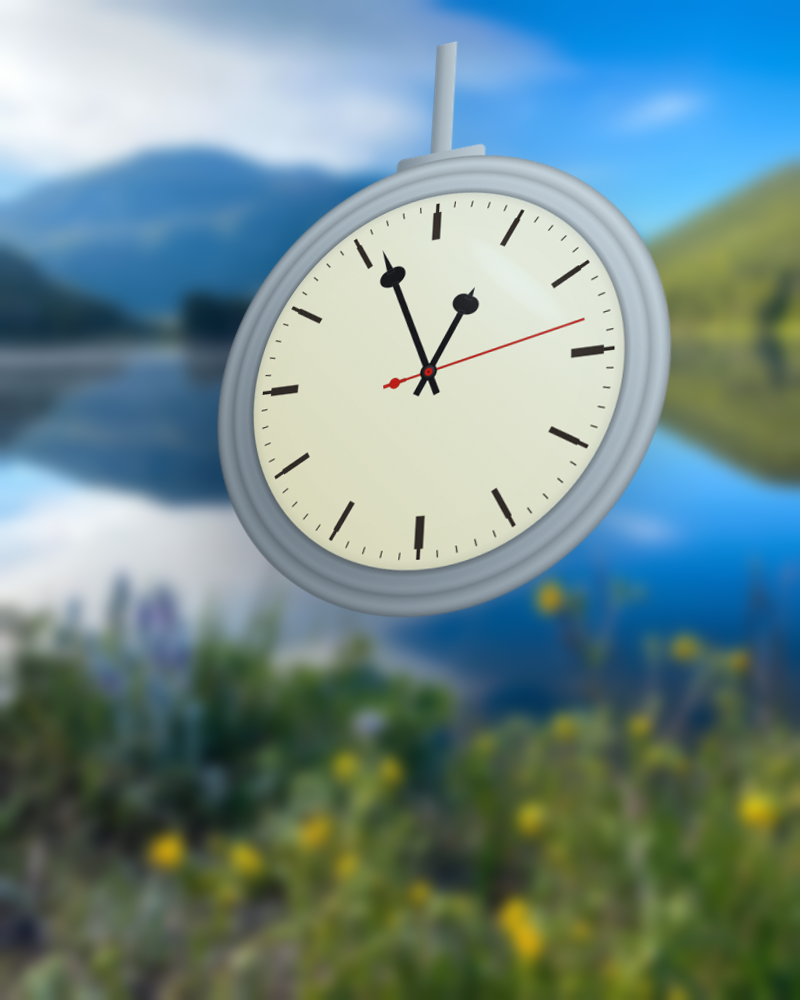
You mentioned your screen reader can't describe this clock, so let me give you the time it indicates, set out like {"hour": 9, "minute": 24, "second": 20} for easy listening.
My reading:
{"hour": 12, "minute": 56, "second": 13}
